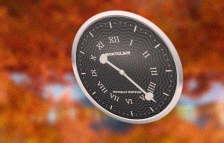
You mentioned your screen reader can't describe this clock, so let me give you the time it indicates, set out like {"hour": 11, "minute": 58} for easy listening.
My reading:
{"hour": 10, "minute": 23}
